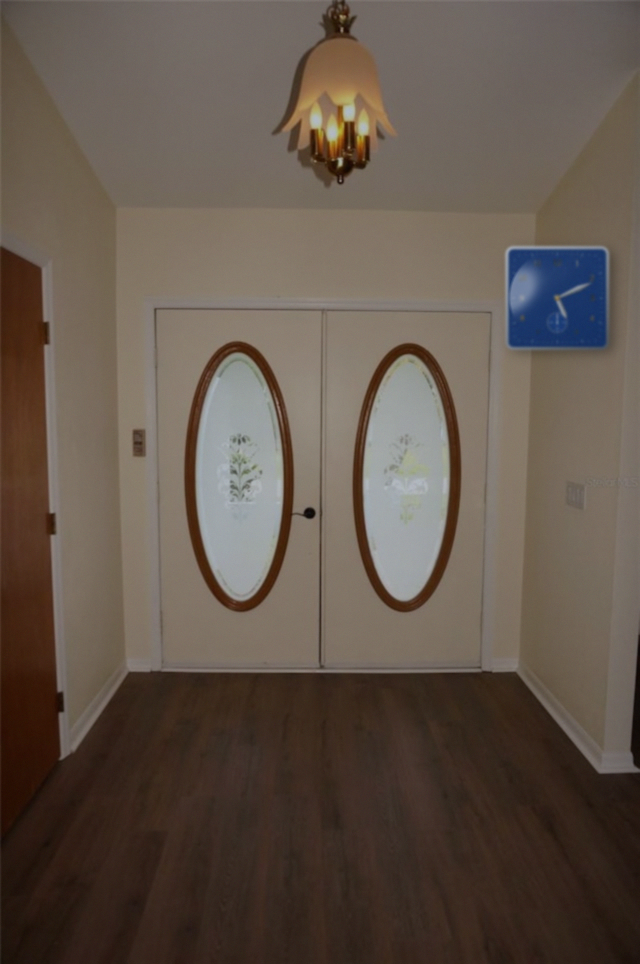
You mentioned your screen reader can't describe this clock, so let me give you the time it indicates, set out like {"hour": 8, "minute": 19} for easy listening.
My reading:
{"hour": 5, "minute": 11}
